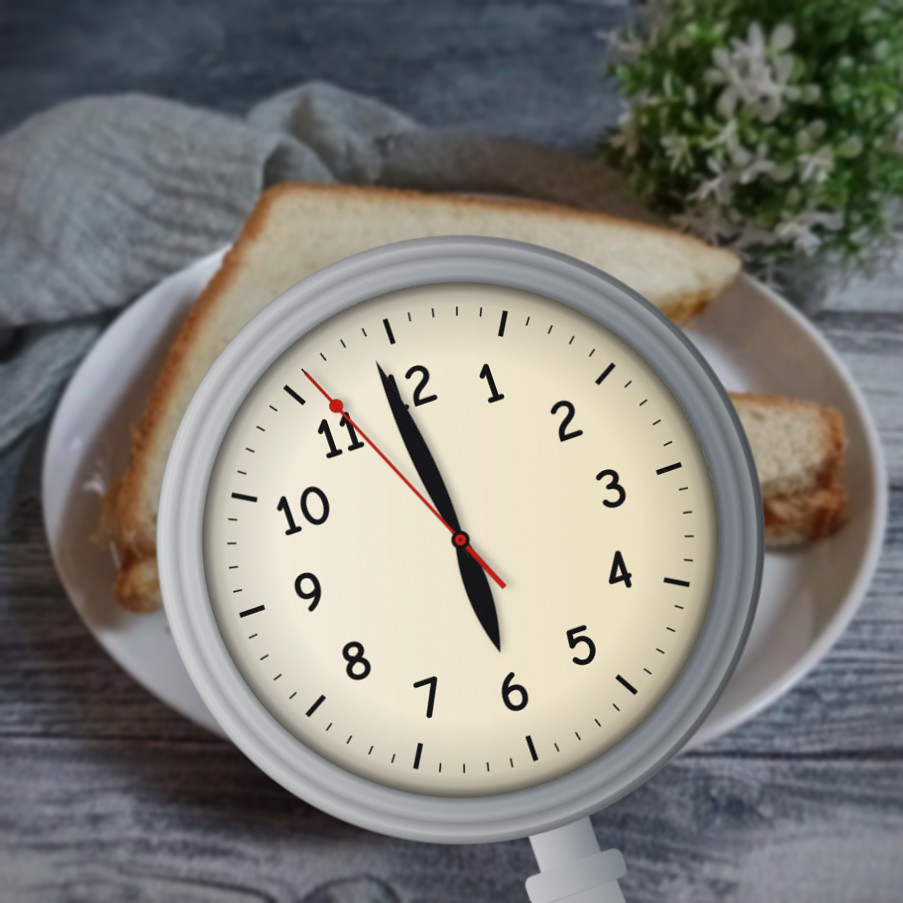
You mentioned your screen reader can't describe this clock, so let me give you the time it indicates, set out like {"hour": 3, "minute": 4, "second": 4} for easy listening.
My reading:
{"hour": 5, "minute": 58, "second": 56}
